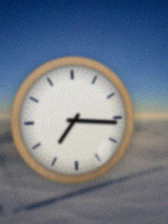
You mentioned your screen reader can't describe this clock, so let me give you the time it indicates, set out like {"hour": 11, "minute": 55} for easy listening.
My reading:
{"hour": 7, "minute": 16}
